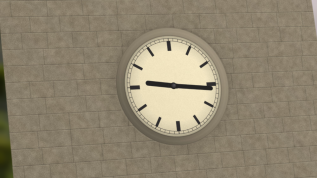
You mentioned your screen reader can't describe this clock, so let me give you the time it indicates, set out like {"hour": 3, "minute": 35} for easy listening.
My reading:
{"hour": 9, "minute": 16}
